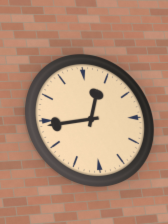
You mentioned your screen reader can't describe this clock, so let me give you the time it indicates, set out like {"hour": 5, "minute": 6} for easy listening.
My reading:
{"hour": 12, "minute": 44}
